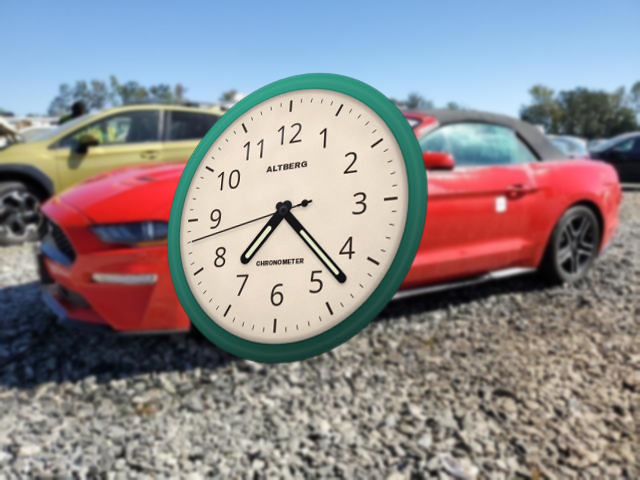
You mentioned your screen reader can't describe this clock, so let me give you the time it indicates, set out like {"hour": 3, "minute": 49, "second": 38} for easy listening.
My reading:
{"hour": 7, "minute": 22, "second": 43}
